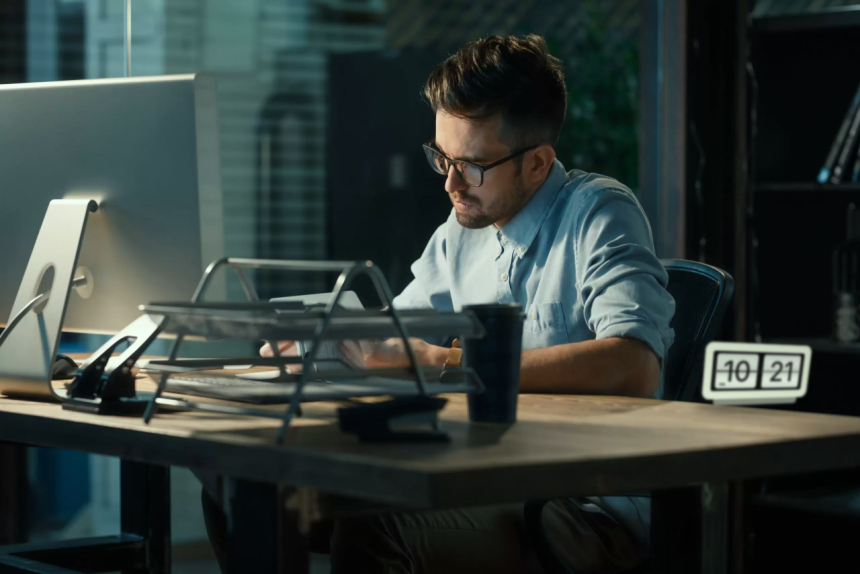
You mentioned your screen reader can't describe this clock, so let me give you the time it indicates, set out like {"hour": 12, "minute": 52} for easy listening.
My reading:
{"hour": 10, "minute": 21}
